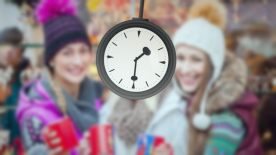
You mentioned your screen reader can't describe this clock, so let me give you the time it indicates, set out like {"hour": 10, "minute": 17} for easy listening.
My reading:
{"hour": 1, "minute": 30}
